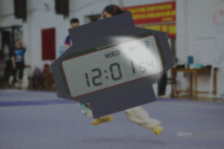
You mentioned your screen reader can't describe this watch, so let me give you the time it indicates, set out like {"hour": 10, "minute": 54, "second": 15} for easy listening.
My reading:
{"hour": 12, "minute": 1, "second": 54}
